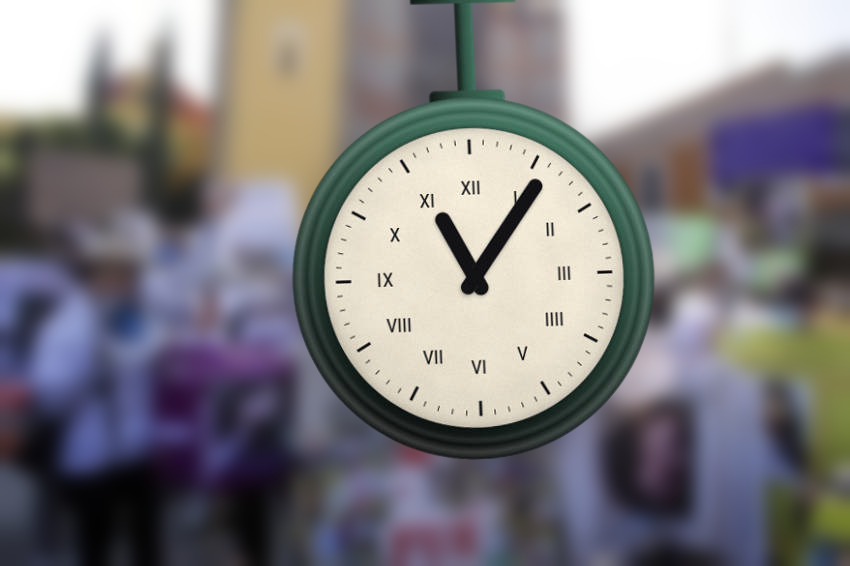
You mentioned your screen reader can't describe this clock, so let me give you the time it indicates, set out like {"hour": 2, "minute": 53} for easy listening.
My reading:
{"hour": 11, "minute": 6}
